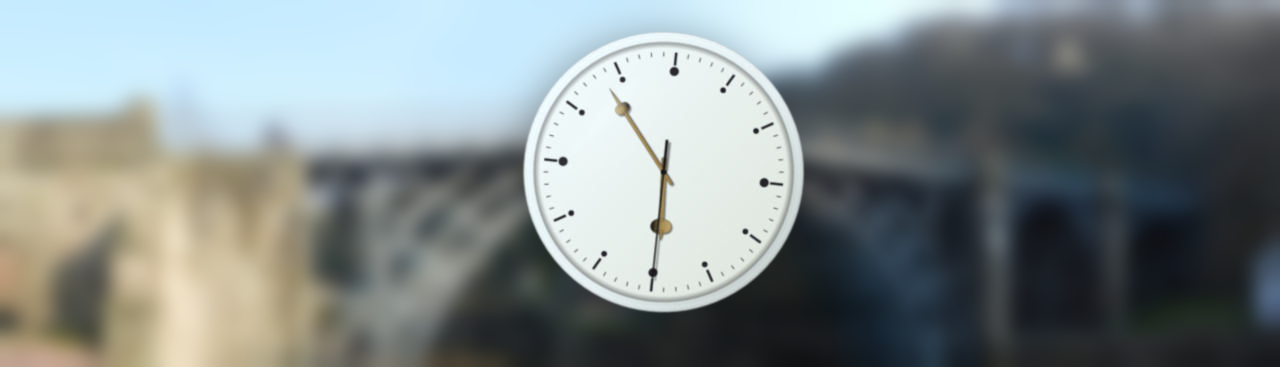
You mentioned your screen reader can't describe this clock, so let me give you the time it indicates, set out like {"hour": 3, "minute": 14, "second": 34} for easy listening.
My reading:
{"hour": 5, "minute": 53, "second": 30}
